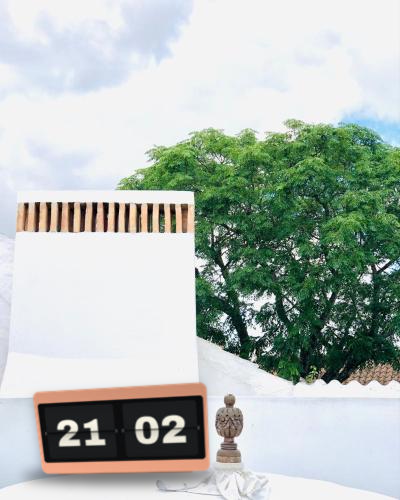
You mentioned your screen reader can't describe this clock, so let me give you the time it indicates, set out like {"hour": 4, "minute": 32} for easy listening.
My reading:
{"hour": 21, "minute": 2}
